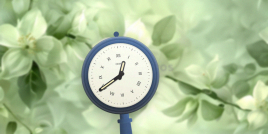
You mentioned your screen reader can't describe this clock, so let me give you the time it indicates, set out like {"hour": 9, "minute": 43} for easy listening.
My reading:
{"hour": 12, "minute": 40}
